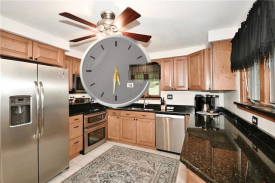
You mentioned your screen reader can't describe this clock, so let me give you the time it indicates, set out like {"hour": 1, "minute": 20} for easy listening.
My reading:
{"hour": 5, "minute": 31}
